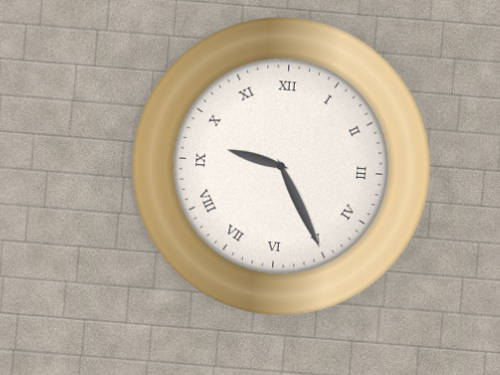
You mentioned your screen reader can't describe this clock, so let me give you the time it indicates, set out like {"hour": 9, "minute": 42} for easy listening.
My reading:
{"hour": 9, "minute": 25}
